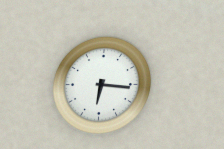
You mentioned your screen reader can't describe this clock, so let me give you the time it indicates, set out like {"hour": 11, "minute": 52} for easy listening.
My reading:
{"hour": 6, "minute": 16}
